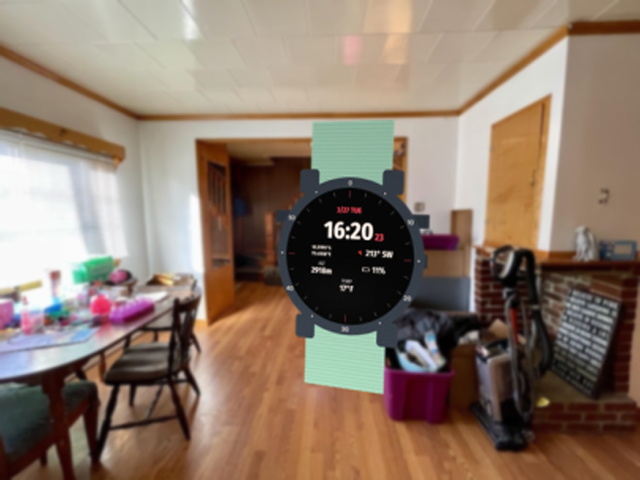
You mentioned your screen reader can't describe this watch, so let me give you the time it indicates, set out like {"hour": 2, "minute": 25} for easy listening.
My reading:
{"hour": 16, "minute": 20}
